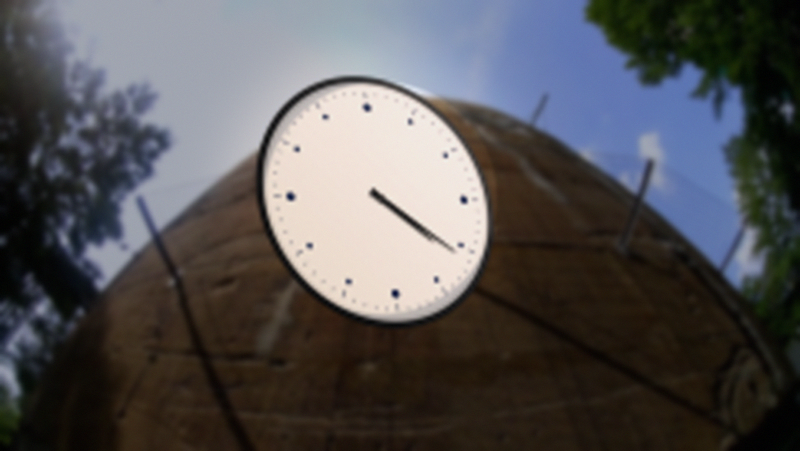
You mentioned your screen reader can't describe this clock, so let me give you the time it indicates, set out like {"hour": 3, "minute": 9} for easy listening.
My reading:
{"hour": 4, "minute": 21}
